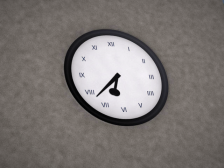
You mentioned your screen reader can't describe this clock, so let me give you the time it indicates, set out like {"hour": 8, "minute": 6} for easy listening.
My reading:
{"hour": 6, "minute": 38}
